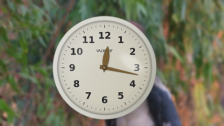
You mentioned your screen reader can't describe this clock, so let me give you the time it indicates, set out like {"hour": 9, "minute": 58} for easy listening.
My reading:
{"hour": 12, "minute": 17}
